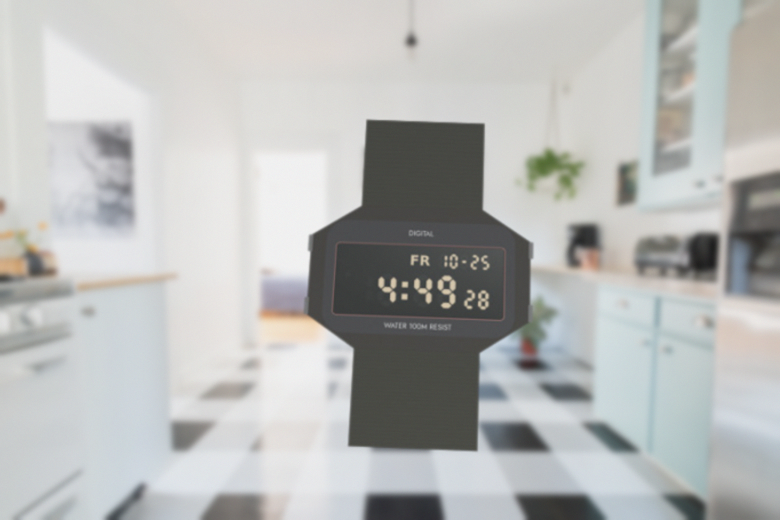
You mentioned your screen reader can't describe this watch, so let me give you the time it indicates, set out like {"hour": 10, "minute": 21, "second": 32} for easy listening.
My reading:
{"hour": 4, "minute": 49, "second": 28}
